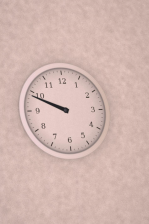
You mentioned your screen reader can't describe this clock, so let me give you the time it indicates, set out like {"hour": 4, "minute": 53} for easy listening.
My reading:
{"hour": 9, "minute": 49}
